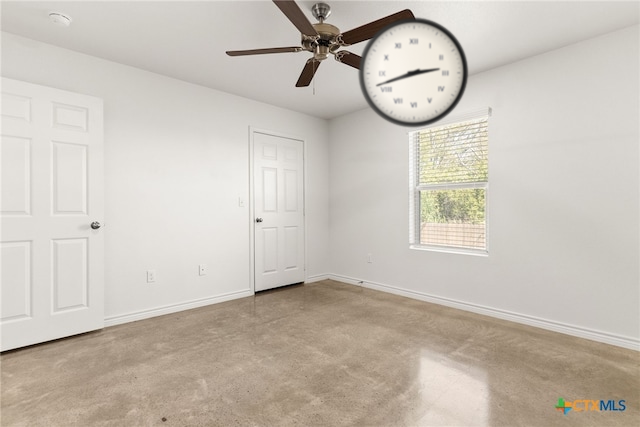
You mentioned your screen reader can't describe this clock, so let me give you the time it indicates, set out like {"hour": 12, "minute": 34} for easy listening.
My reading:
{"hour": 2, "minute": 42}
